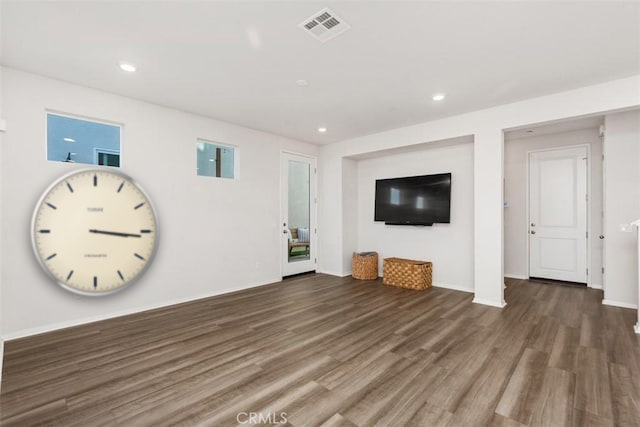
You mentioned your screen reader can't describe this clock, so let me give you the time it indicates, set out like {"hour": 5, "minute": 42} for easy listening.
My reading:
{"hour": 3, "minute": 16}
